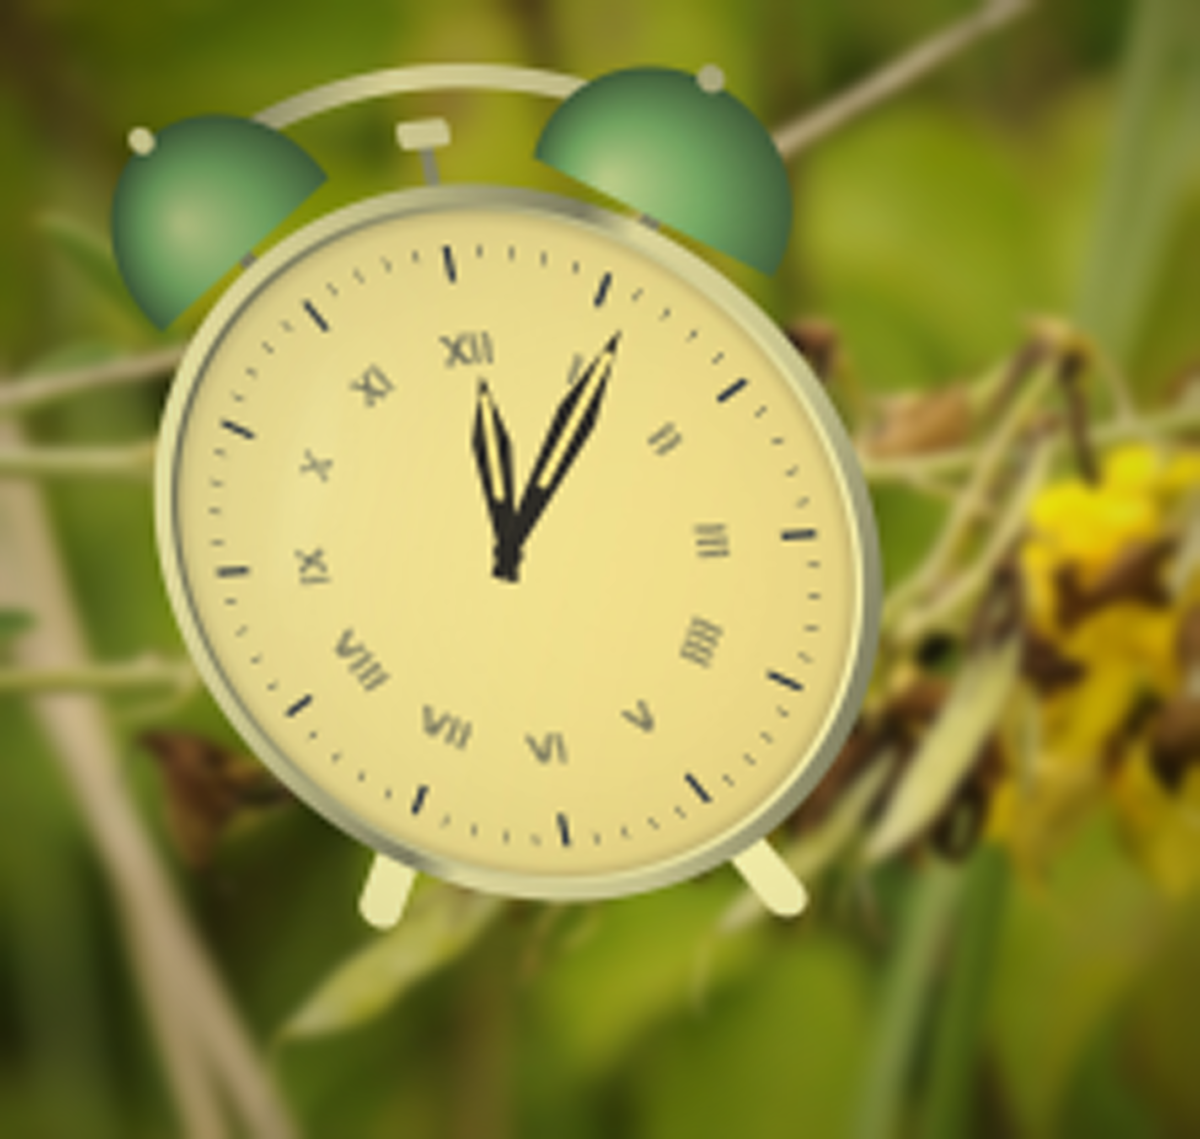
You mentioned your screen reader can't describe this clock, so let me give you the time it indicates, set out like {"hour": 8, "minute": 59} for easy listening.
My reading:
{"hour": 12, "minute": 6}
